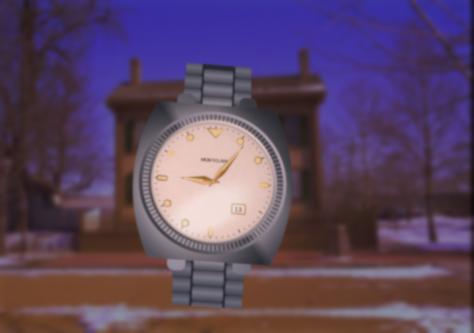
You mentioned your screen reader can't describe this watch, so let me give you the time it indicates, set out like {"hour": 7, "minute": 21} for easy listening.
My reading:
{"hour": 9, "minute": 6}
